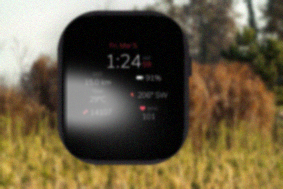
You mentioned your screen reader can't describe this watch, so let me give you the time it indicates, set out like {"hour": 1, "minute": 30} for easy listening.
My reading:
{"hour": 1, "minute": 24}
